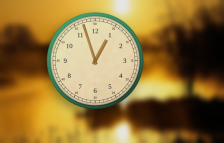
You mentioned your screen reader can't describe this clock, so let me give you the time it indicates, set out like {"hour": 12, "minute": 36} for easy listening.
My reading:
{"hour": 12, "minute": 57}
